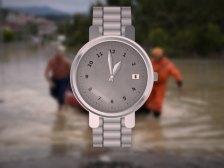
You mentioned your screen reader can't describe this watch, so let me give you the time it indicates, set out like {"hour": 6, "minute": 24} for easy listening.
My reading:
{"hour": 12, "minute": 59}
